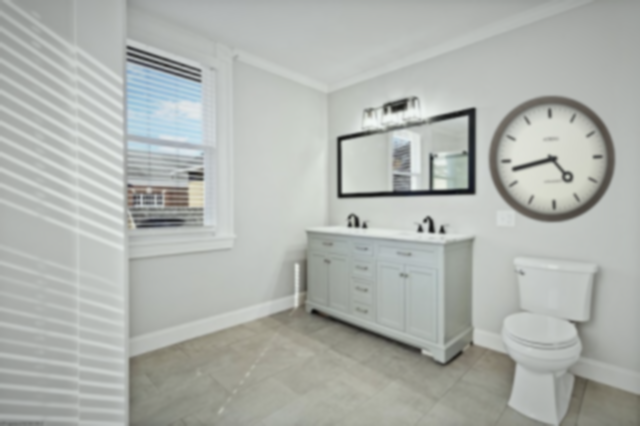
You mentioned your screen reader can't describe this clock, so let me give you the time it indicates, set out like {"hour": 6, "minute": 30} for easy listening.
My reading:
{"hour": 4, "minute": 43}
